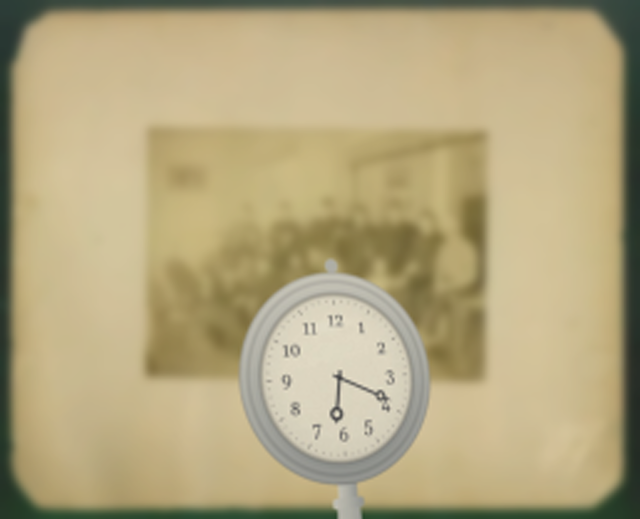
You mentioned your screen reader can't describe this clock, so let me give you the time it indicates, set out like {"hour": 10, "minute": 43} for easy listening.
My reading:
{"hour": 6, "minute": 19}
